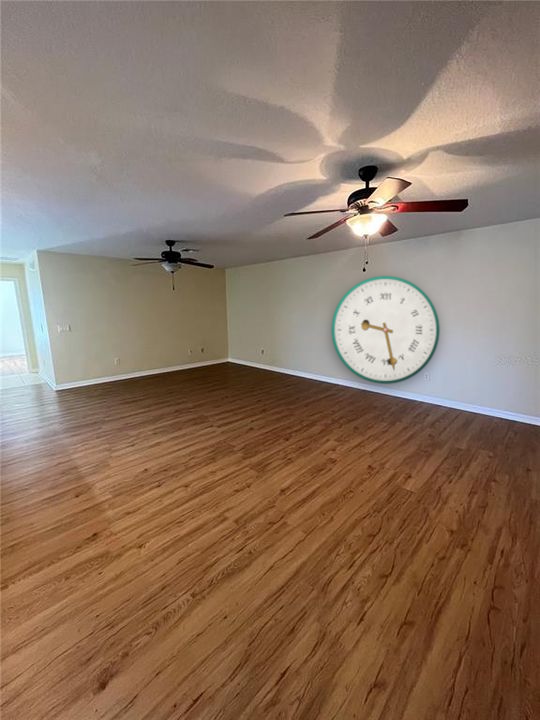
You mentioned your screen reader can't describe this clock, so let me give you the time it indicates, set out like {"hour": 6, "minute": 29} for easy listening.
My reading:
{"hour": 9, "minute": 28}
